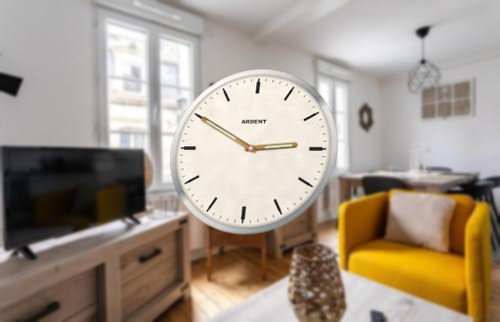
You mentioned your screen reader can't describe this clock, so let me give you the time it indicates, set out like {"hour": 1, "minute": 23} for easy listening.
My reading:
{"hour": 2, "minute": 50}
